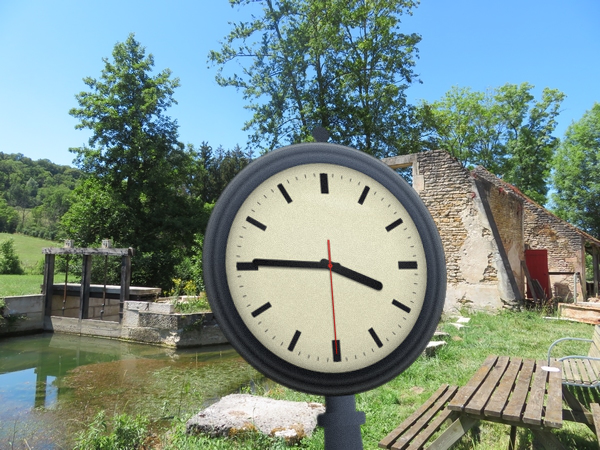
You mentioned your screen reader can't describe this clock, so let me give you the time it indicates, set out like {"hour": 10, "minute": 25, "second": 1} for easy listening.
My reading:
{"hour": 3, "minute": 45, "second": 30}
